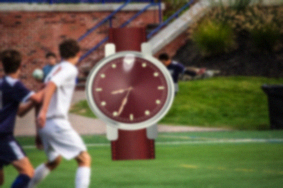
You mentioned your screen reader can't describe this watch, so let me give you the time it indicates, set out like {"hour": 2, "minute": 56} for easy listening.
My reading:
{"hour": 8, "minute": 34}
